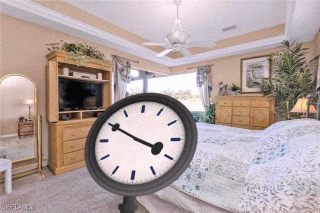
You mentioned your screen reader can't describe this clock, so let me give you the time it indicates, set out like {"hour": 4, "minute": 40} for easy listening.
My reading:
{"hour": 3, "minute": 50}
